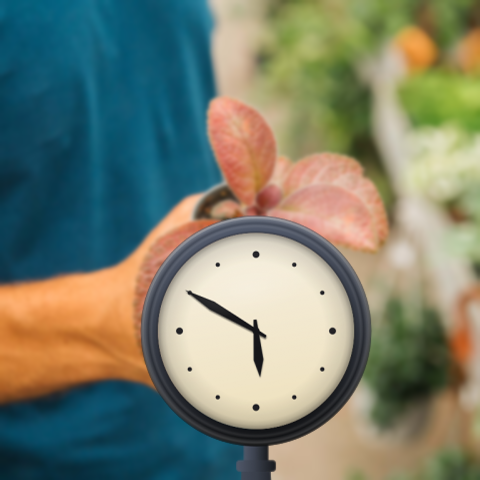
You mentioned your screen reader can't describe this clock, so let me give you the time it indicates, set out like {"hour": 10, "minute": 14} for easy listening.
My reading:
{"hour": 5, "minute": 50}
